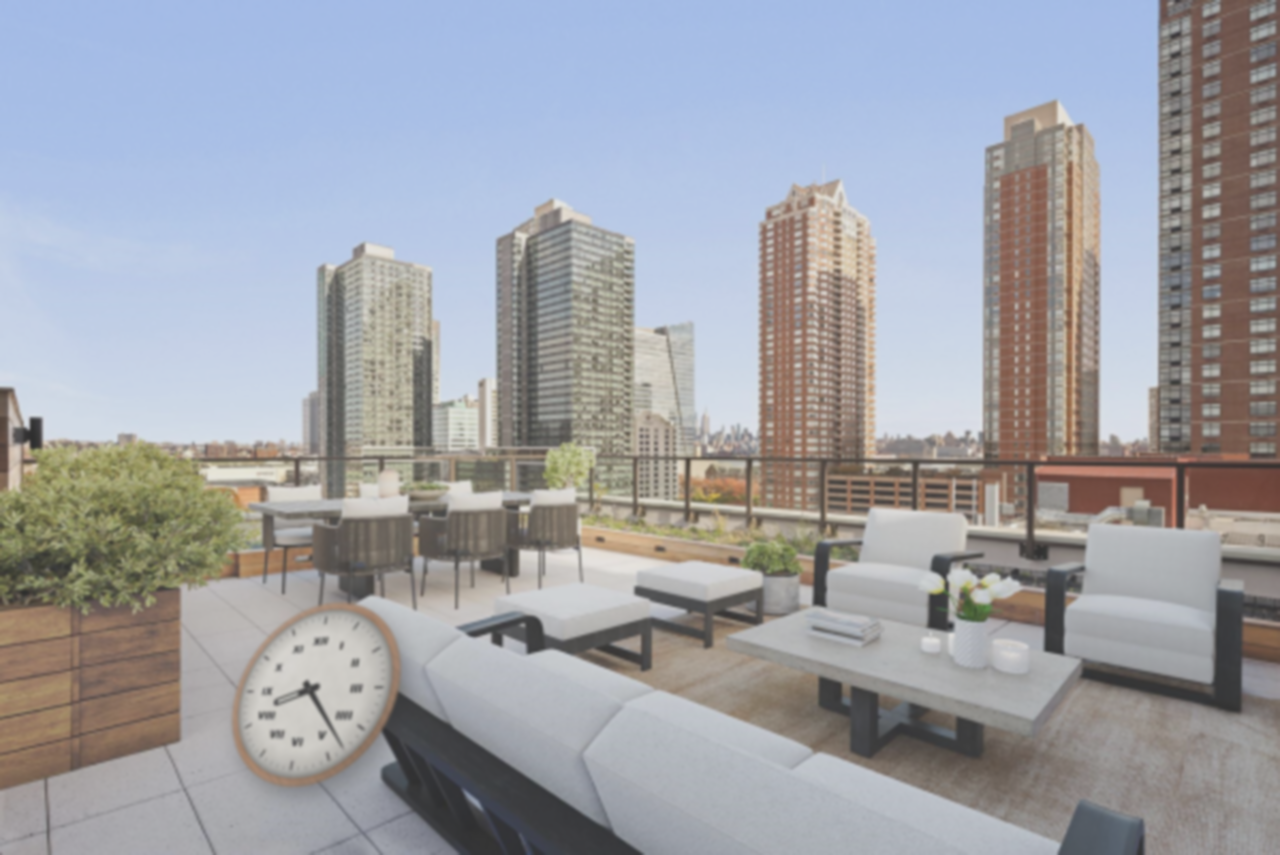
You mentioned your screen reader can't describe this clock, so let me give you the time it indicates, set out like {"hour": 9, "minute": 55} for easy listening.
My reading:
{"hour": 8, "minute": 23}
